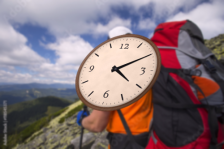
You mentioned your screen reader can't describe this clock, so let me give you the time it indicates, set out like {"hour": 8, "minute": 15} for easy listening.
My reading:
{"hour": 4, "minute": 10}
